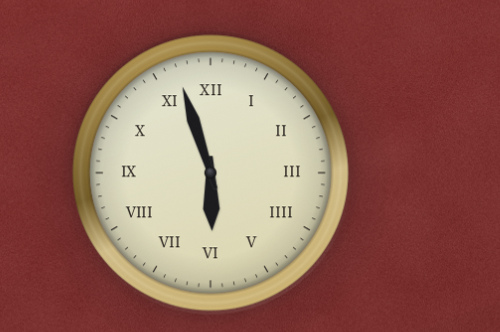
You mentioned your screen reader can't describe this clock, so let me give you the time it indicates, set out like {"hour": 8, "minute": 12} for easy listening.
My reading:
{"hour": 5, "minute": 57}
